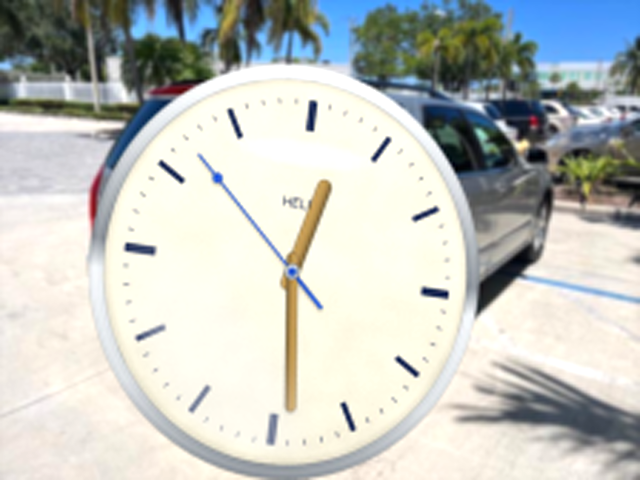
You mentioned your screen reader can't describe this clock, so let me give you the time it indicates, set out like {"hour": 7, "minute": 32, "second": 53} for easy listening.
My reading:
{"hour": 12, "minute": 28, "second": 52}
